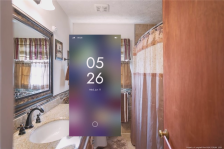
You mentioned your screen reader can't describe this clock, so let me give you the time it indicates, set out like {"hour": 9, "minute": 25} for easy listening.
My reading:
{"hour": 5, "minute": 26}
